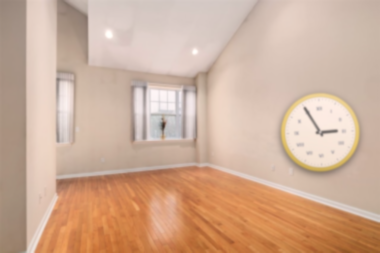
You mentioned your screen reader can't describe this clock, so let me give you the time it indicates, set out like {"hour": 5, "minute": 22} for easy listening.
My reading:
{"hour": 2, "minute": 55}
